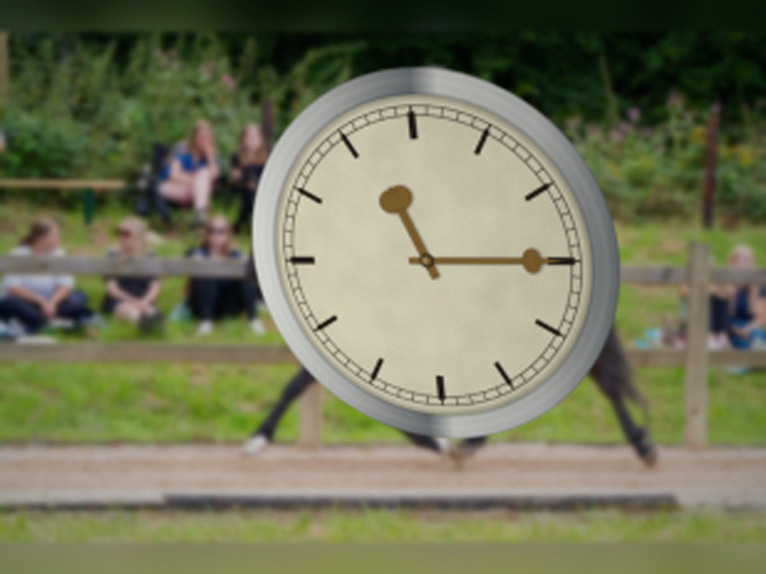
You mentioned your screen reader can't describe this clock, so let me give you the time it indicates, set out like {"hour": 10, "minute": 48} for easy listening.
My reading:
{"hour": 11, "minute": 15}
